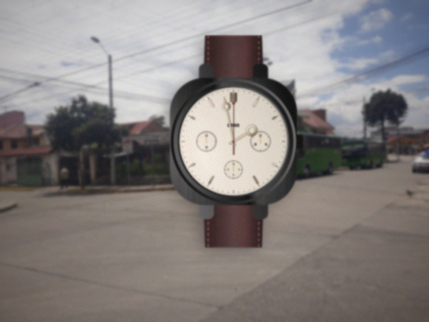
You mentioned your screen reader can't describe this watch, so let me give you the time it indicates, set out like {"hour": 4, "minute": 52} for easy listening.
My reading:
{"hour": 1, "minute": 58}
